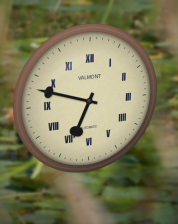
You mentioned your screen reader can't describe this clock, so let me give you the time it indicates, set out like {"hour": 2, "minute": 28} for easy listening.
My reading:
{"hour": 6, "minute": 48}
